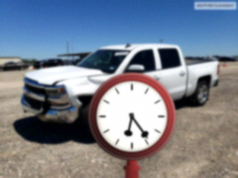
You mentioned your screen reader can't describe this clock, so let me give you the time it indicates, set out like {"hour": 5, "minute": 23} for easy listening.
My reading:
{"hour": 6, "minute": 24}
